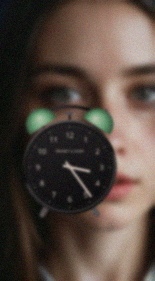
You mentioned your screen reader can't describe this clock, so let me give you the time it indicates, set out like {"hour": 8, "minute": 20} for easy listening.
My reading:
{"hour": 3, "minute": 24}
